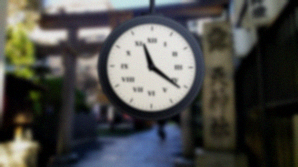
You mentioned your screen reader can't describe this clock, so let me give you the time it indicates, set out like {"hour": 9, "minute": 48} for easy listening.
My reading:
{"hour": 11, "minute": 21}
